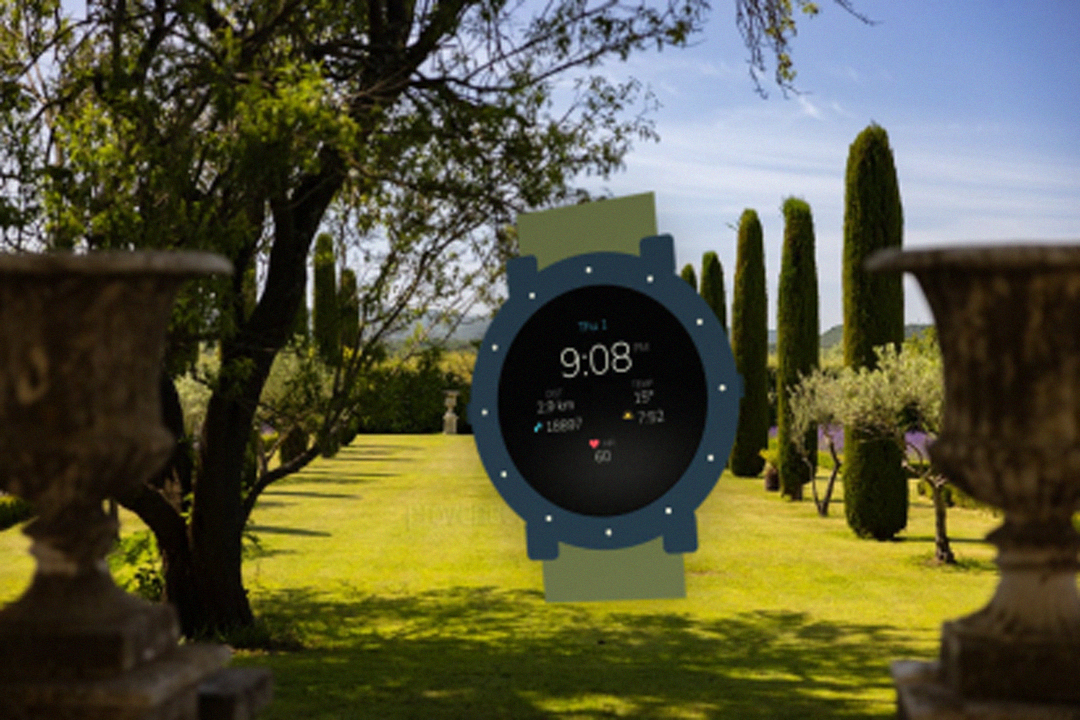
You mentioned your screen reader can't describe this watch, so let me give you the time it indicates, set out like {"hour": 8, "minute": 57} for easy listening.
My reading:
{"hour": 9, "minute": 8}
